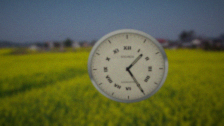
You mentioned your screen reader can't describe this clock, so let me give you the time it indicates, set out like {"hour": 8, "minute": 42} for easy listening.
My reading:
{"hour": 1, "minute": 25}
